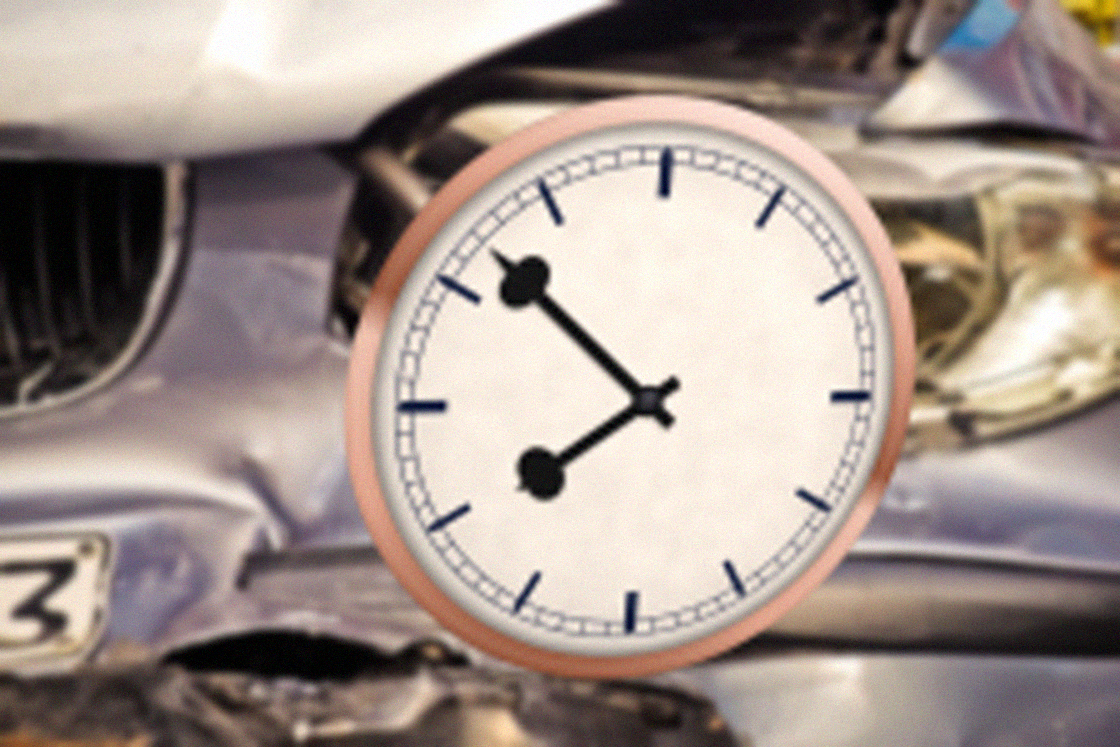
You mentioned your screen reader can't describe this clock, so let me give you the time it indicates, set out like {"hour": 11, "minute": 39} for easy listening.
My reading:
{"hour": 7, "minute": 52}
